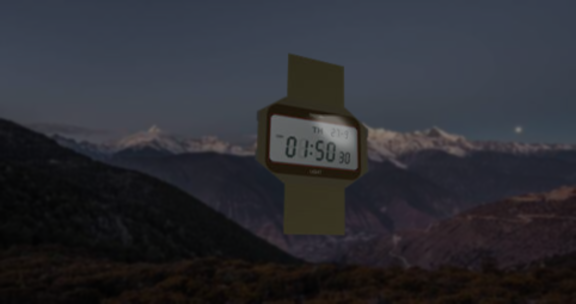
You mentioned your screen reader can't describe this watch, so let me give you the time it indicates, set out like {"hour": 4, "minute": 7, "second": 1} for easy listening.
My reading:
{"hour": 1, "minute": 50, "second": 30}
